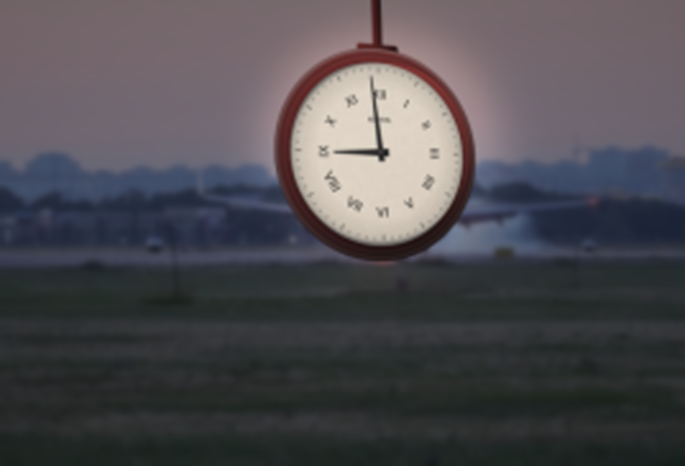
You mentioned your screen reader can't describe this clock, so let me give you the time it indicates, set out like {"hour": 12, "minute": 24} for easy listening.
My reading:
{"hour": 8, "minute": 59}
